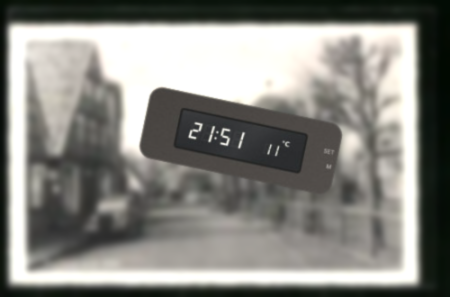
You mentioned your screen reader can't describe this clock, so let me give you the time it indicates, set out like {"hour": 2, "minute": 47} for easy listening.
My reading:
{"hour": 21, "minute": 51}
